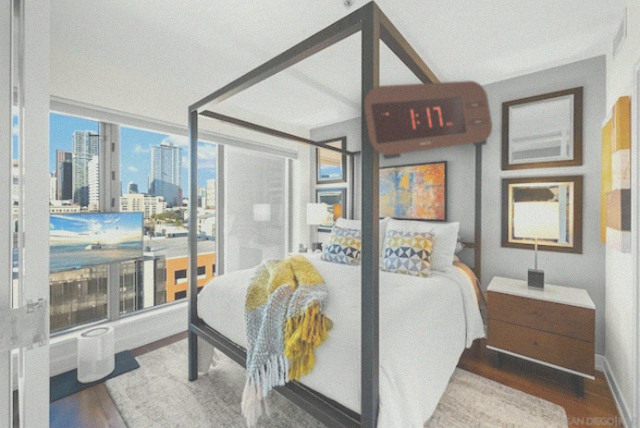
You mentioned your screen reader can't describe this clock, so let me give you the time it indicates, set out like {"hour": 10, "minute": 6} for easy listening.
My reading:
{"hour": 1, "minute": 17}
